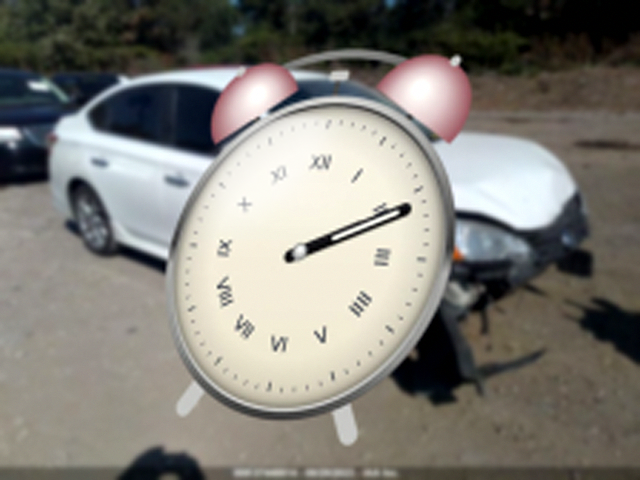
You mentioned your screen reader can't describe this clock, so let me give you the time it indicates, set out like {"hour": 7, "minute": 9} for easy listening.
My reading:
{"hour": 2, "minute": 11}
